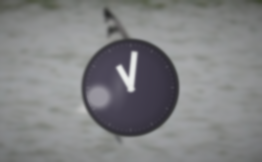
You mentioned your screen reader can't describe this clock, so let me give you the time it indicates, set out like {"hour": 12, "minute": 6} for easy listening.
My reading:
{"hour": 11, "minute": 1}
